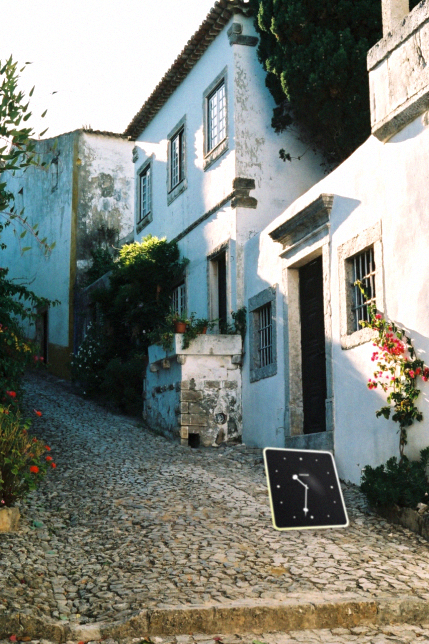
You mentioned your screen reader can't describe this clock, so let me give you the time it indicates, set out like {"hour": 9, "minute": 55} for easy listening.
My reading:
{"hour": 10, "minute": 32}
